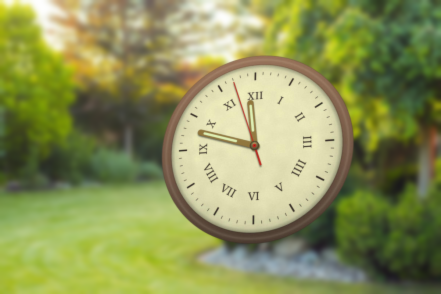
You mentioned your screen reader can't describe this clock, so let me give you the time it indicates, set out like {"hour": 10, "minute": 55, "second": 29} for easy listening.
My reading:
{"hour": 11, "minute": 47, "second": 57}
